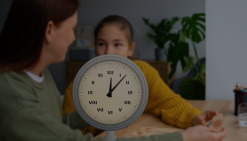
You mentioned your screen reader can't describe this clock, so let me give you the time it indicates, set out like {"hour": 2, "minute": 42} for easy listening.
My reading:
{"hour": 12, "minute": 7}
